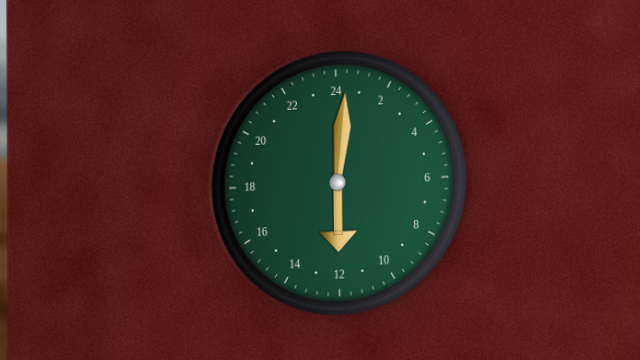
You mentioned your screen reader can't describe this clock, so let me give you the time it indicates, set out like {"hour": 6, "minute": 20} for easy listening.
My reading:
{"hour": 12, "minute": 1}
